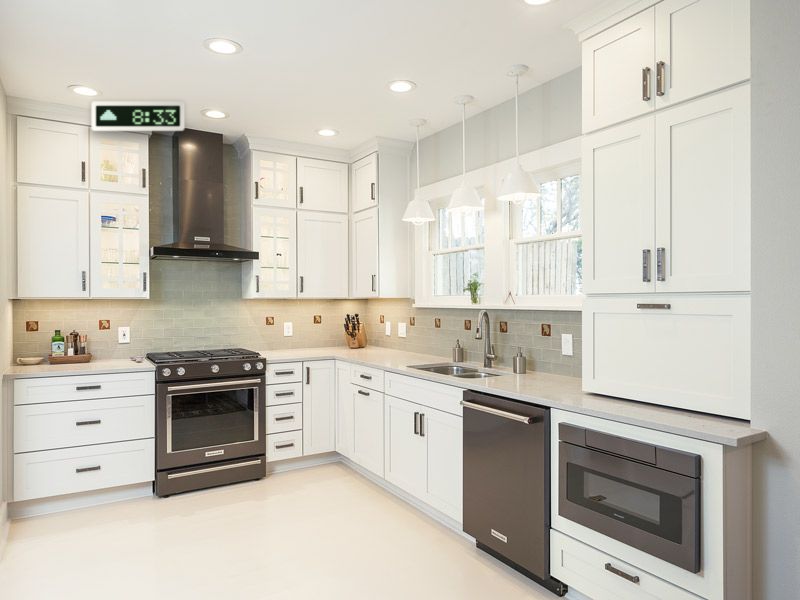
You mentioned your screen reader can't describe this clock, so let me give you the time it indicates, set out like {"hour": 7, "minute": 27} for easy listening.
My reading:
{"hour": 8, "minute": 33}
